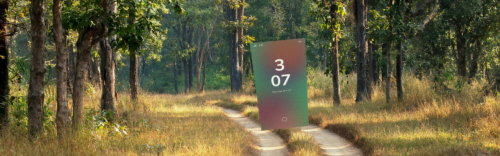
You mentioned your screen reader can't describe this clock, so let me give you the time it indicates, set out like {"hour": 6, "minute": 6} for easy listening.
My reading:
{"hour": 3, "minute": 7}
